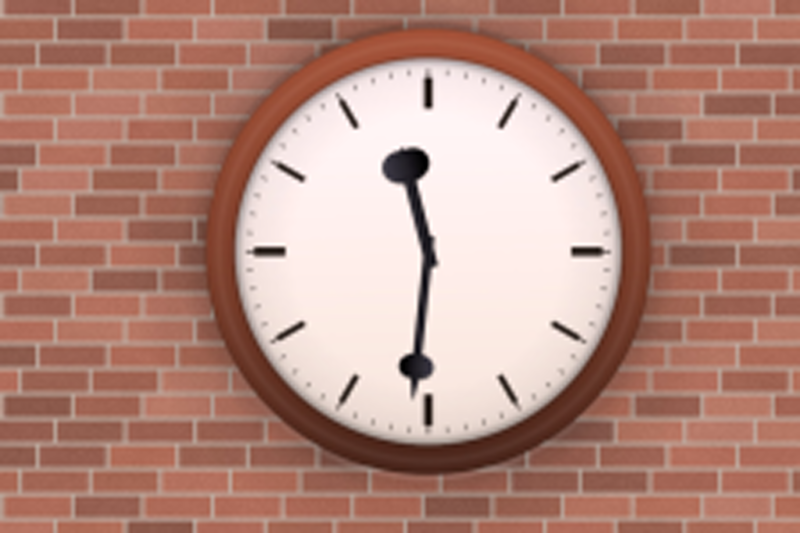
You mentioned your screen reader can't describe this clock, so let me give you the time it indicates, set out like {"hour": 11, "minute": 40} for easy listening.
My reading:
{"hour": 11, "minute": 31}
